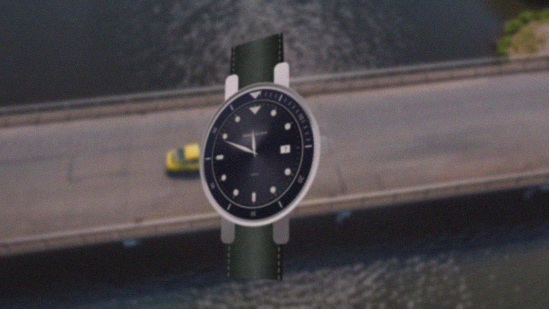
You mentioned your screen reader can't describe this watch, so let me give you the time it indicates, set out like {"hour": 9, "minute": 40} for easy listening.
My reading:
{"hour": 11, "minute": 49}
